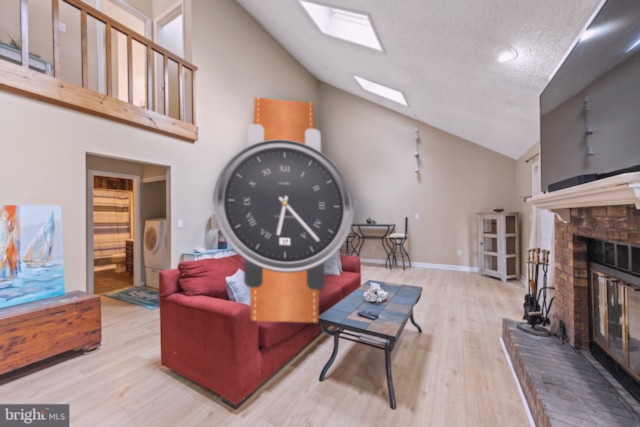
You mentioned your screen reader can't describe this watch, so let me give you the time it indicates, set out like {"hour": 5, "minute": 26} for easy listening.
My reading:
{"hour": 6, "minute": 23}
